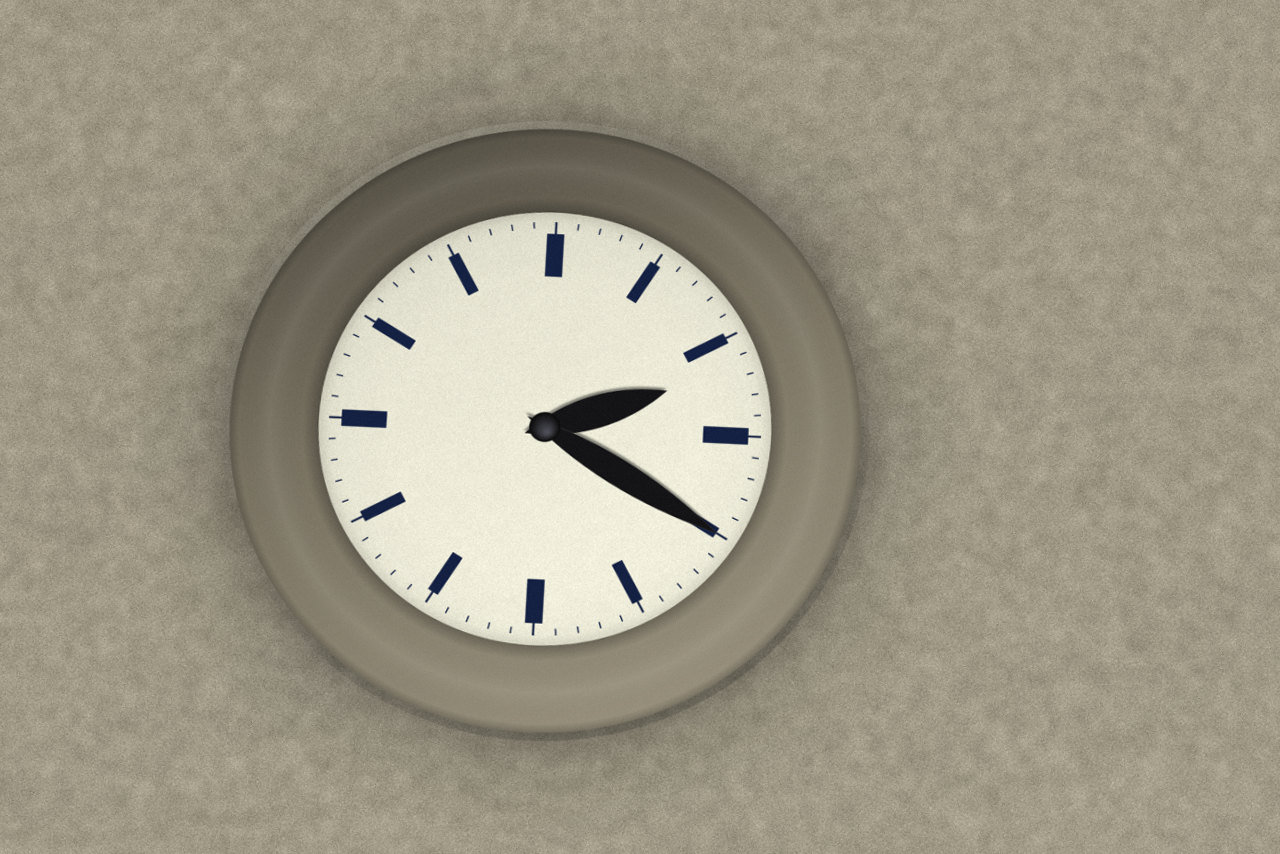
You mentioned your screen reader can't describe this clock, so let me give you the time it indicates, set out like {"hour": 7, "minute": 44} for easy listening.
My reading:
{"hour": 2, "minute": 20}
